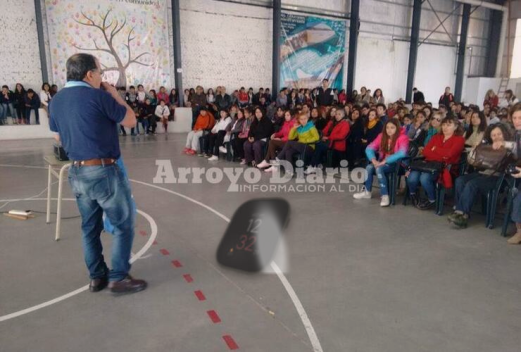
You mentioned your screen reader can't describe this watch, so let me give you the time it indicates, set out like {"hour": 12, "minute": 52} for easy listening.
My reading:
{"hour": 12, "minute": 32}
